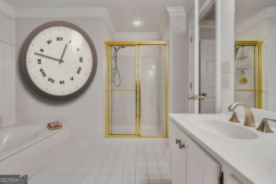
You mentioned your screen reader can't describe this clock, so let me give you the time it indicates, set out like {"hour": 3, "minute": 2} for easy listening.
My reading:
{"hour": 12, "minute": 48}
